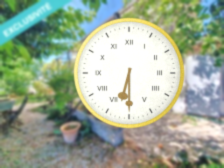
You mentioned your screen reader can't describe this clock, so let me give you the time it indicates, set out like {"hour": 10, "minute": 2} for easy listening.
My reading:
{"hour": 6, "minute": 30}
